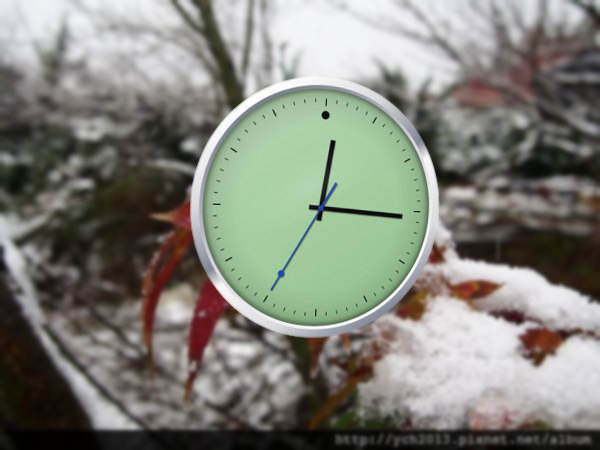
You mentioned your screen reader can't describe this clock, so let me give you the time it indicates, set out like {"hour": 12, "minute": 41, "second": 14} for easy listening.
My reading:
{"hour": 12, "minute": 15, "second": 35}
